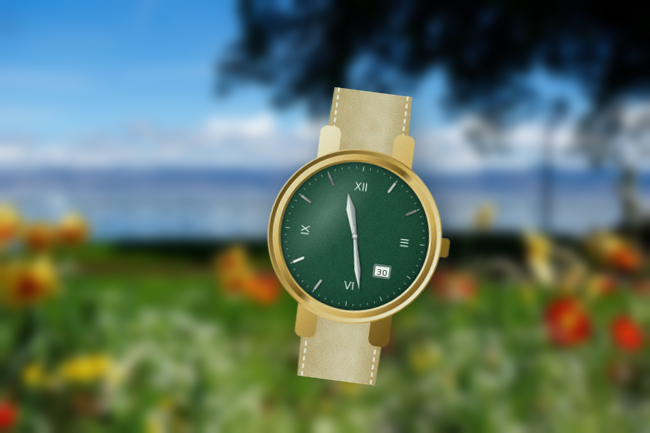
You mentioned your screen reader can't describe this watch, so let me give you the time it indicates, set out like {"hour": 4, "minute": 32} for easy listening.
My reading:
{"hour": 11, "minute": 28}
